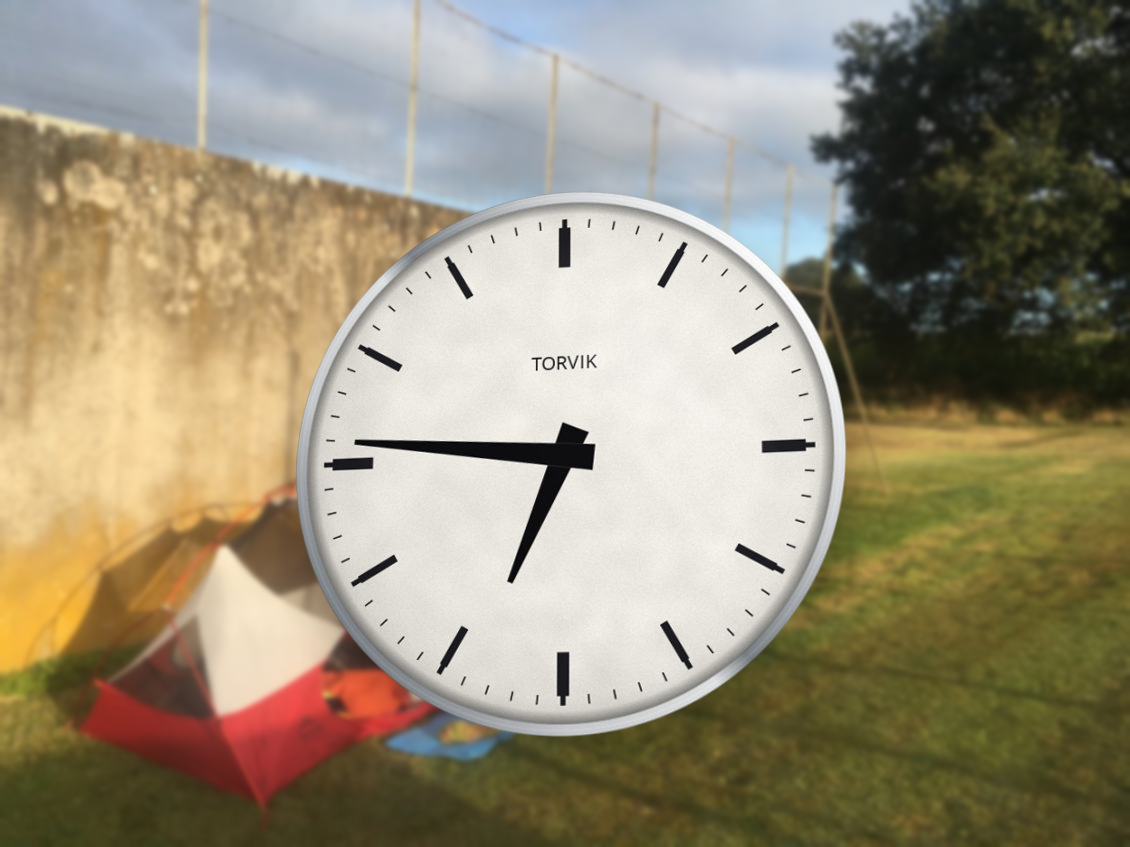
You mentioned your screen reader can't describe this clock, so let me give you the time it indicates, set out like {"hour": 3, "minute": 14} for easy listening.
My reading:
{"hour": 6, "minute": 46}
